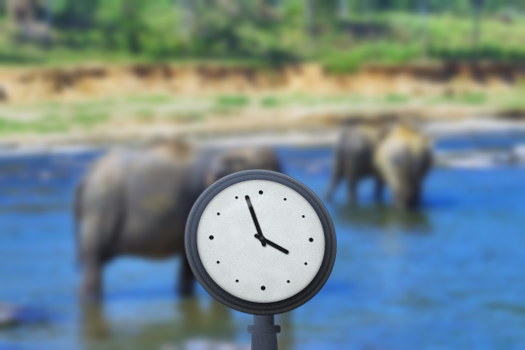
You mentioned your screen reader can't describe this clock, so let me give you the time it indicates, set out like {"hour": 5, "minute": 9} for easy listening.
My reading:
{"hour": 3, "minute": 57}
